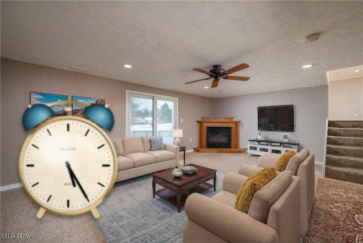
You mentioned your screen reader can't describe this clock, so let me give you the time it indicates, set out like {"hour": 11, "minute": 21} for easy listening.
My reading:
{"hour": 5, "minute": 25}
